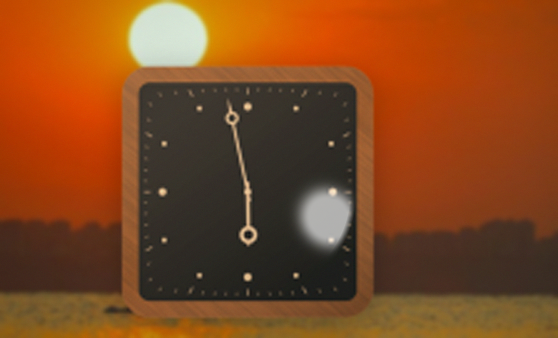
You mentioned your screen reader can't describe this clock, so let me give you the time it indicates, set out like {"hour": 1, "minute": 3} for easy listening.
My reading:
{"hour": 5, "minute": 58}
